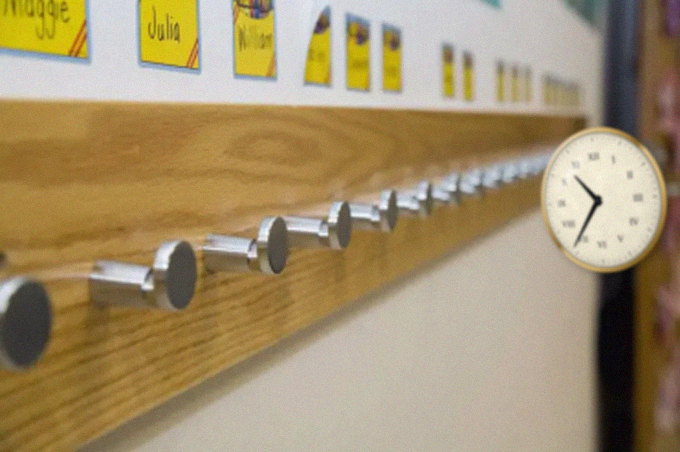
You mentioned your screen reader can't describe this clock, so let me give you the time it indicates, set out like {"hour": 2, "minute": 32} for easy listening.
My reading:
{"hour": 10, "minute": 36}
